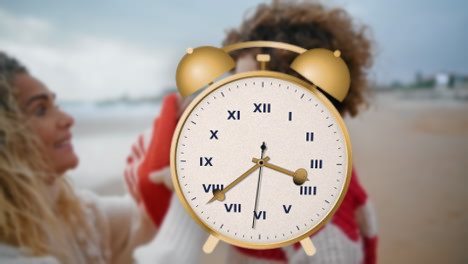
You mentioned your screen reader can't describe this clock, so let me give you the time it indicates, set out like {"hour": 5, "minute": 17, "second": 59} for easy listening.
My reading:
{"hour": 3, "minute": 38, "second": 31}
